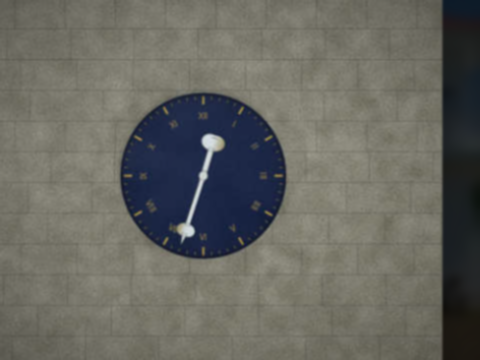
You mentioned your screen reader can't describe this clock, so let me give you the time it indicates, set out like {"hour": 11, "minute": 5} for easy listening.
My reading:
{"hour": 12, "minute": 33}
